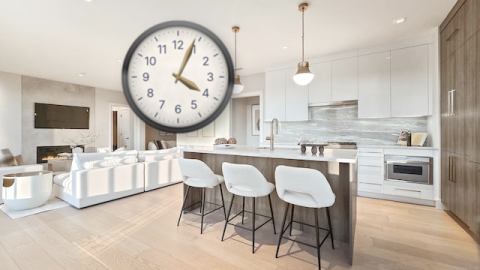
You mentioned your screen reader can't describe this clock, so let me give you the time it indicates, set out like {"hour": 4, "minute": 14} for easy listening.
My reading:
{"hour": 4, "minute": 4}
